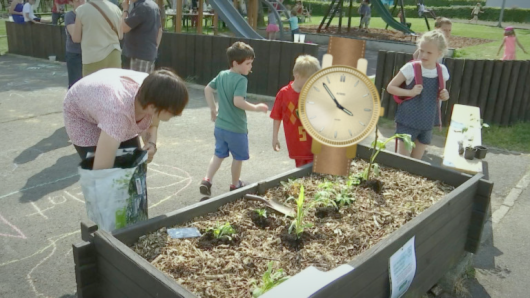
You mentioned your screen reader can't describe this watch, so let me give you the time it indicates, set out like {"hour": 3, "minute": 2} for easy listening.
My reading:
{"hour": 3, "minute": 53}
